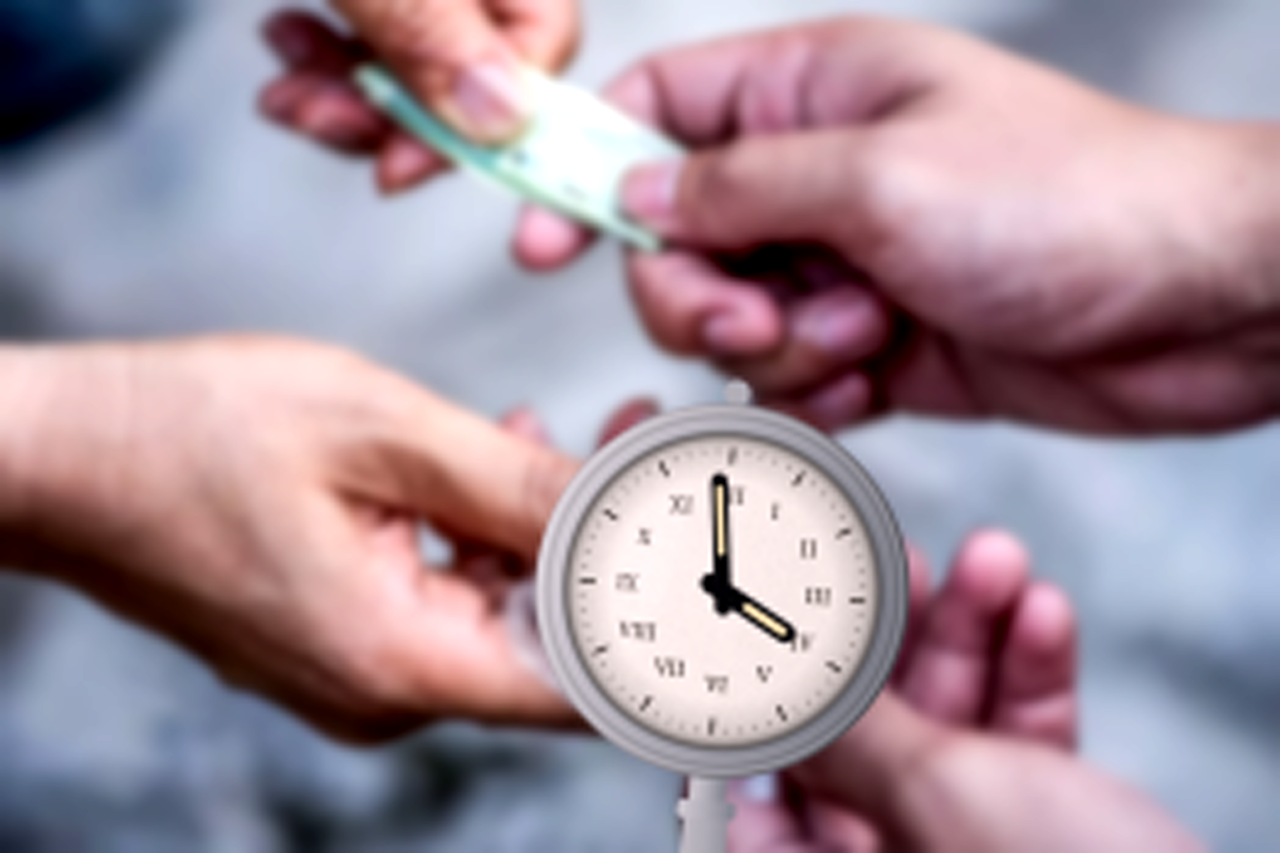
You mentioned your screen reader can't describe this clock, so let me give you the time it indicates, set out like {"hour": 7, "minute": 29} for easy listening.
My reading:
{"hour": 3, "minute": 59}
